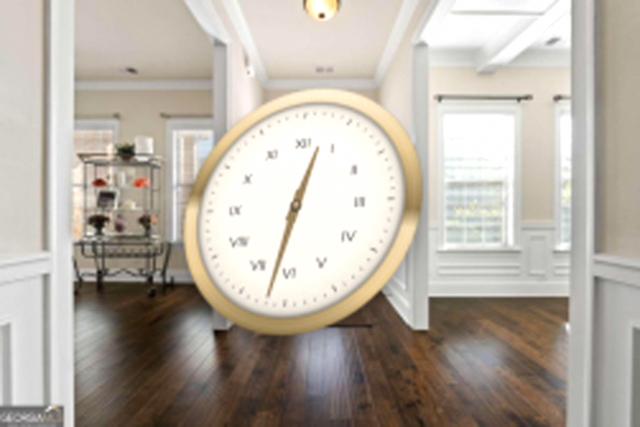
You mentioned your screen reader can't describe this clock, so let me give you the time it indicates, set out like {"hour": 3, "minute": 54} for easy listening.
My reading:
{"hour": 12, "minute": 32}
